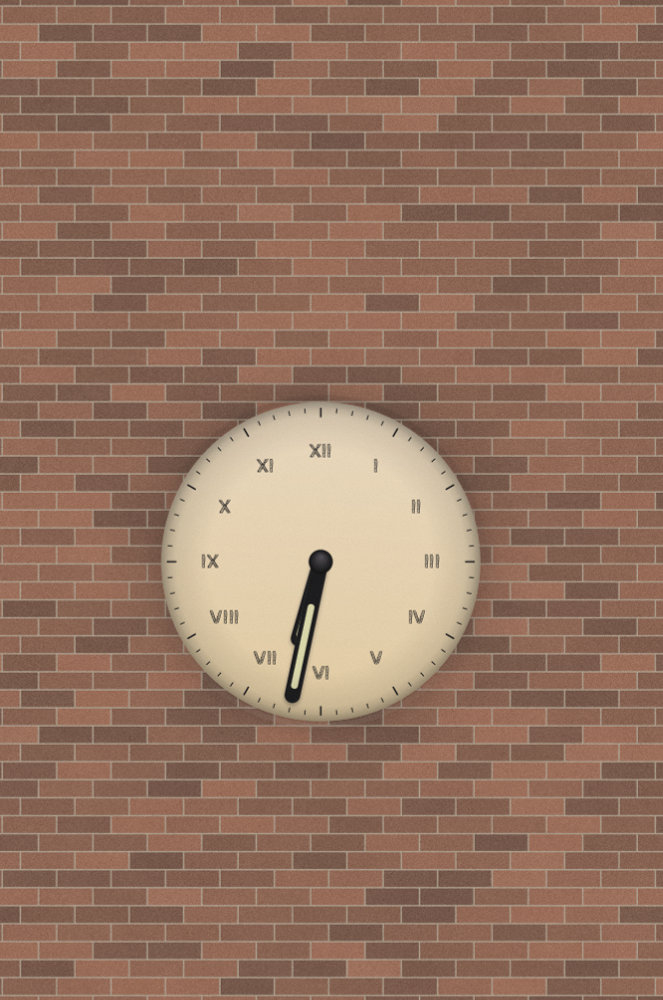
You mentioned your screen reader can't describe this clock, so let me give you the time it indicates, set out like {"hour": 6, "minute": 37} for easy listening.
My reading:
{"hour": 6, "minute": 32}
